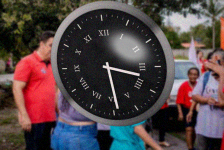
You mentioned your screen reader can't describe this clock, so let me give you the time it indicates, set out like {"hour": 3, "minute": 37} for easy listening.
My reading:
{"hour": 3, "minute": 29}
